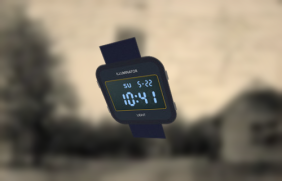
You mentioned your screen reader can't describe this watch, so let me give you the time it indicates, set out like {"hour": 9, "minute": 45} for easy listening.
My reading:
{"hour": 10, "minute": 41}
